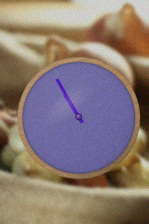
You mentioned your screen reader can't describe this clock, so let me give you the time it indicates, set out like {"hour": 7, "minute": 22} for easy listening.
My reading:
{"hour": 10, "minute": 55}
